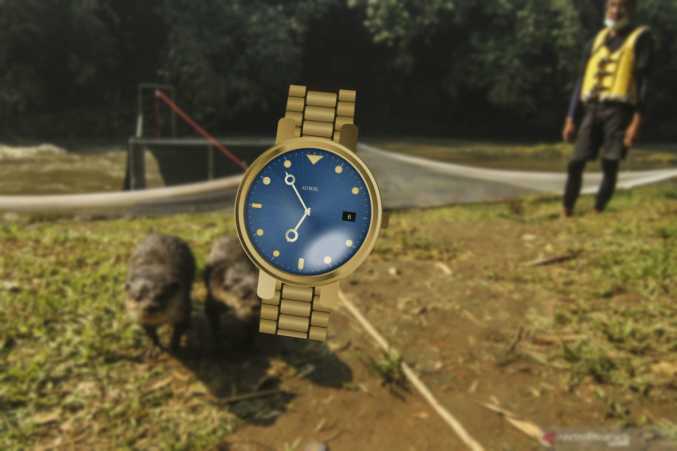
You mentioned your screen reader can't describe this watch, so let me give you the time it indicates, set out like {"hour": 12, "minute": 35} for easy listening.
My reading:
{"hour": 6, "minute": 54}
